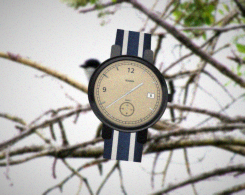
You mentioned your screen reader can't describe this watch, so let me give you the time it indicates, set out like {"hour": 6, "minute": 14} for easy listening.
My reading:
{"hour": 1, "minute": 38}
